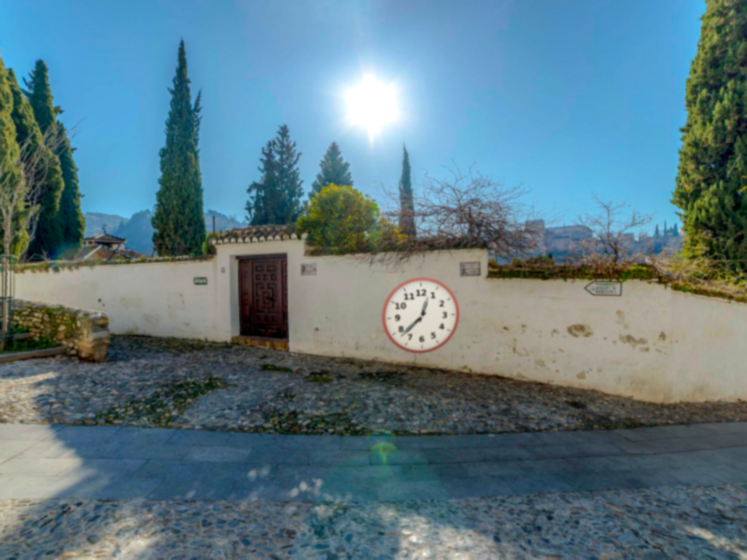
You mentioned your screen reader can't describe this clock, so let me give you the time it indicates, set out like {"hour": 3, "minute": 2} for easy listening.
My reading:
{"hour": 12, "minute": 38}
